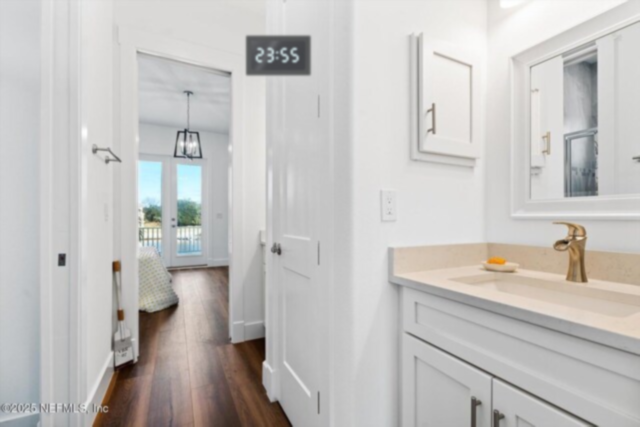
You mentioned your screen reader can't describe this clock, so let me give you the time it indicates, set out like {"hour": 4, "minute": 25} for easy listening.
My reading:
{"hour": 23, "minute": 55}
